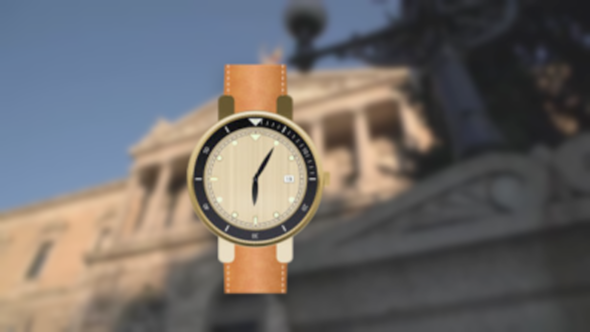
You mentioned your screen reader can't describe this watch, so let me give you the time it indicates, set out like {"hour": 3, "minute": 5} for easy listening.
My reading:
{"hour": 6, "minute": 5}
